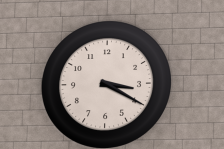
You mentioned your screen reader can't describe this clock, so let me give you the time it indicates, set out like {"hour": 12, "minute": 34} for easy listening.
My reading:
{"hour": 3, "minute": 20}
